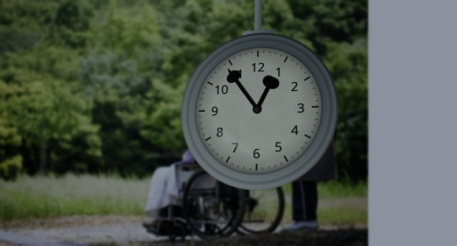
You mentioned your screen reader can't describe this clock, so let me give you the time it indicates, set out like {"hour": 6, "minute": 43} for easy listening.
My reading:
{"hour": 12, "minute": 54}
